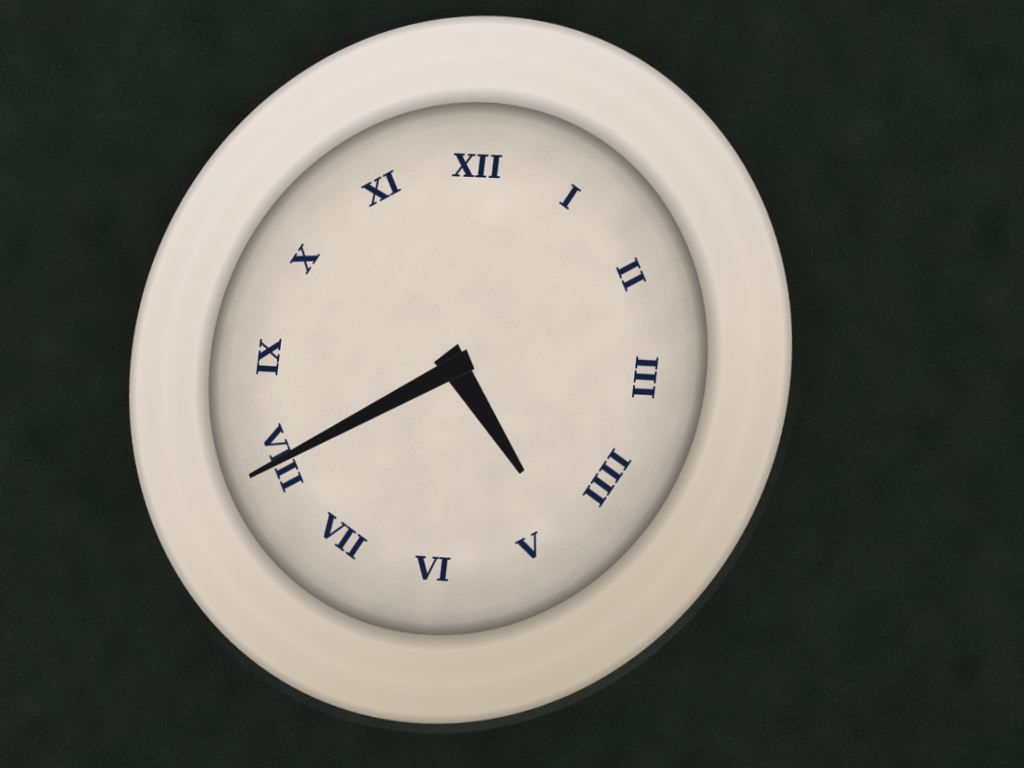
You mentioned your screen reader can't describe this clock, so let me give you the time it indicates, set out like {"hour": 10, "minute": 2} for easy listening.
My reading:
{"hour": 4, "minute": 40}
